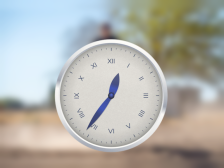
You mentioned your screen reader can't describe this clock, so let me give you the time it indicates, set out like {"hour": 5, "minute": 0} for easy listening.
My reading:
{"hour": 12, "minute": 36}
